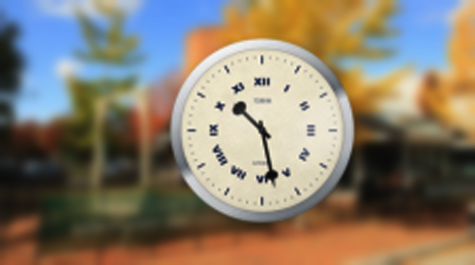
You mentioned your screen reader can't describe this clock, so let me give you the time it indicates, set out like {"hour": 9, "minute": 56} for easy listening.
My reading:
{"hour": 10, "minute": 28}
